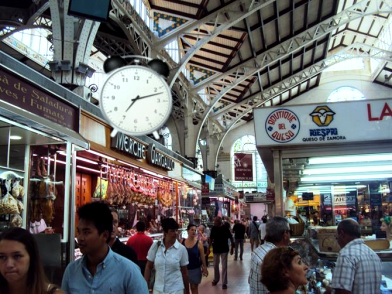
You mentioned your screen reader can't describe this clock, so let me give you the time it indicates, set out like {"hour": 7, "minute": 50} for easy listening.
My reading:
{"hour": 7, "minute": 12}
